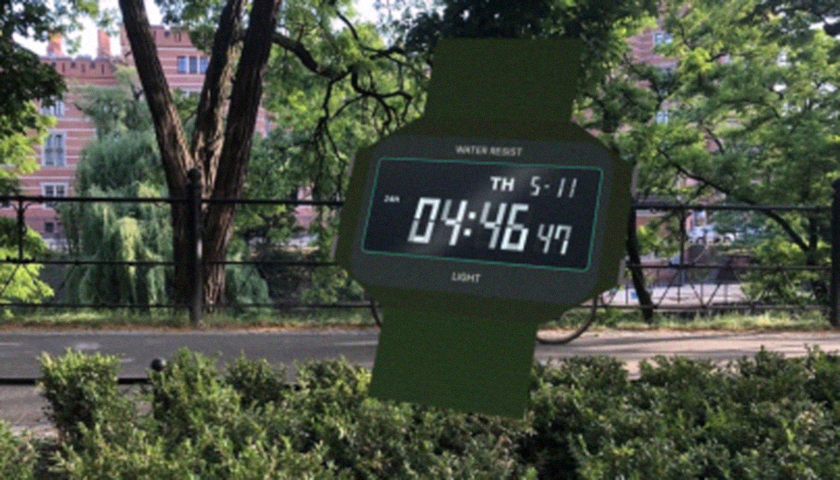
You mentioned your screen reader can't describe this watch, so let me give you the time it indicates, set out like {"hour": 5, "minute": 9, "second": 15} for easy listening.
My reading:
{"hour": 4, "minute": 46, "second": 47}
